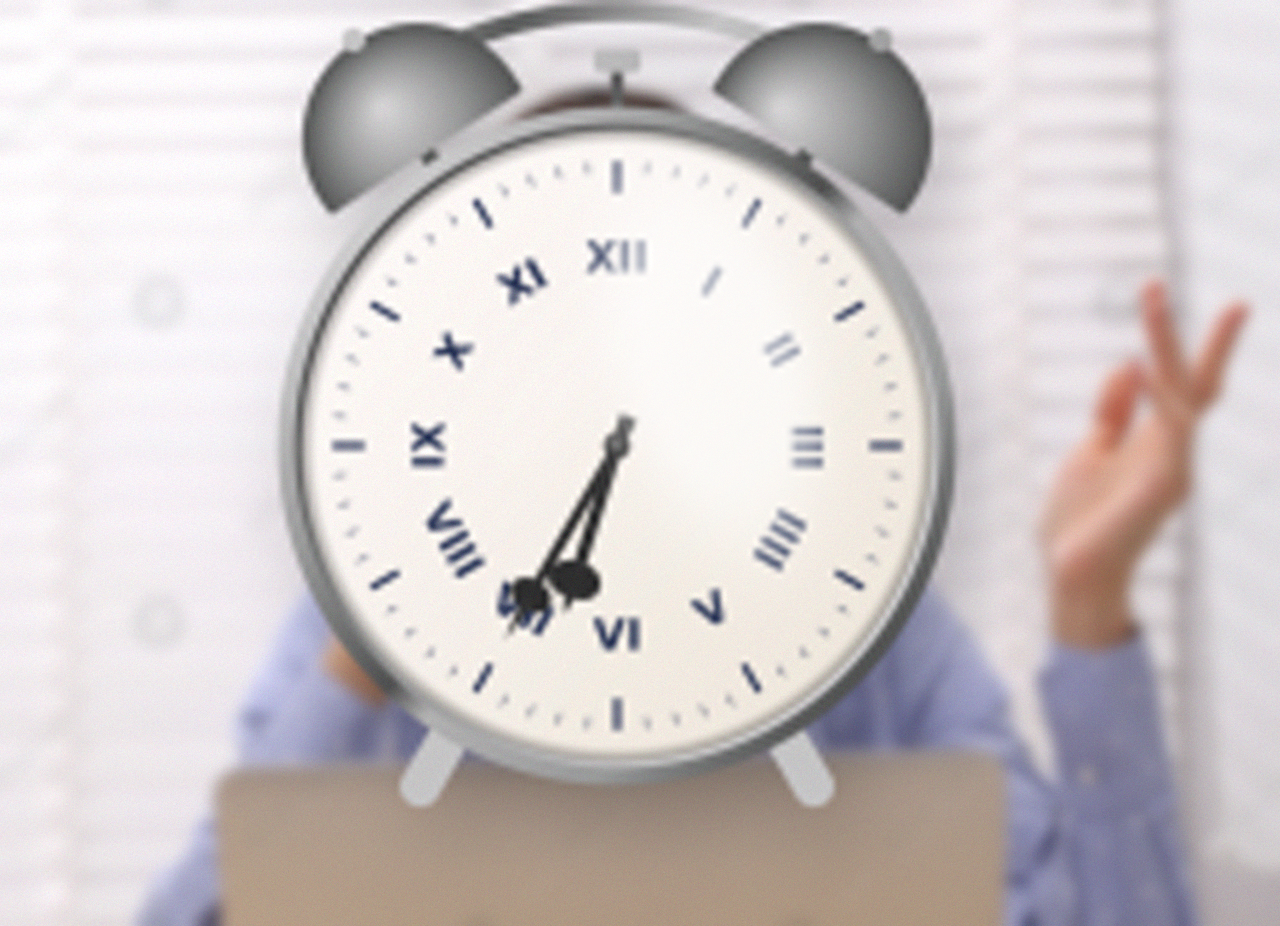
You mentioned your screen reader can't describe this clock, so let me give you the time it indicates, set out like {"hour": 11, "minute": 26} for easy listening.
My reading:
{"hour": 6, "minute": 35}
